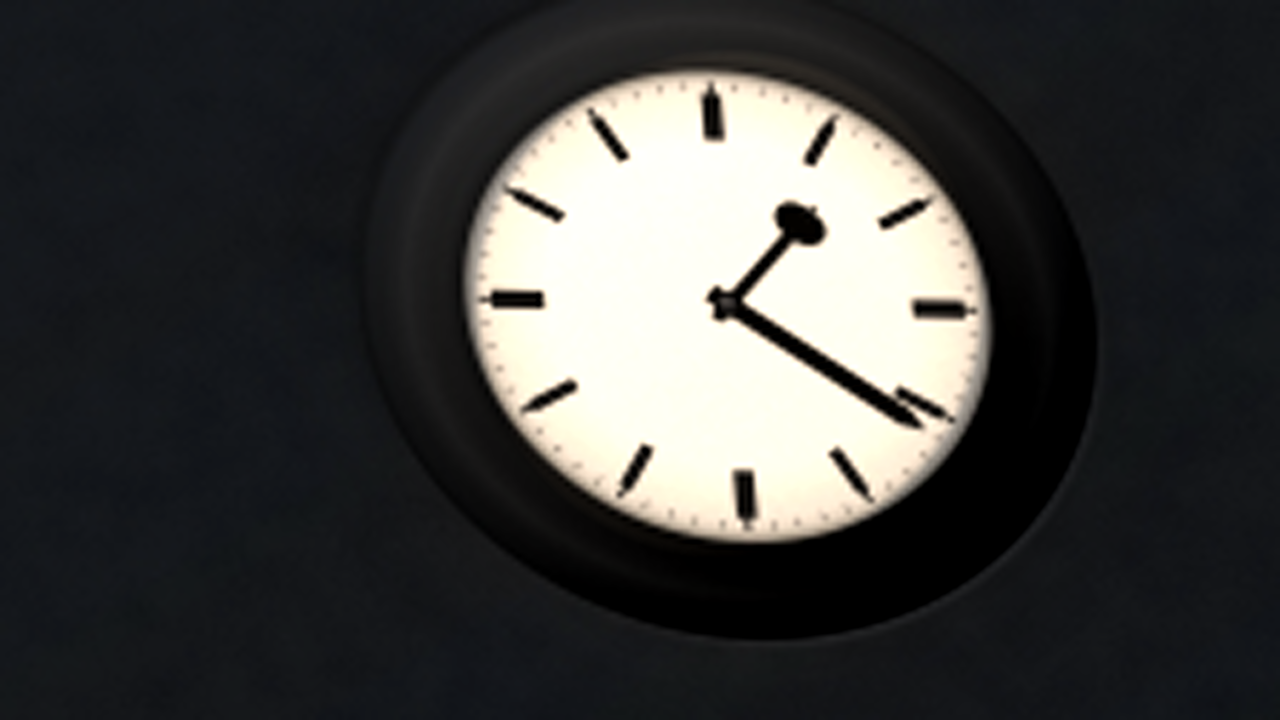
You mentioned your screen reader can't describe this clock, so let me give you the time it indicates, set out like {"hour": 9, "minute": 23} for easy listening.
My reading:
{"hour": 1, "minute": 21}
